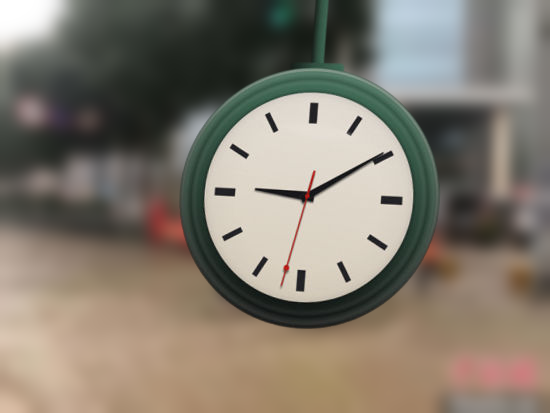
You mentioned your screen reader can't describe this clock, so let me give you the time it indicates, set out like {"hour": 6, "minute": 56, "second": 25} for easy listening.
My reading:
{"hour": 9, "minute": 9, "second": 32}
